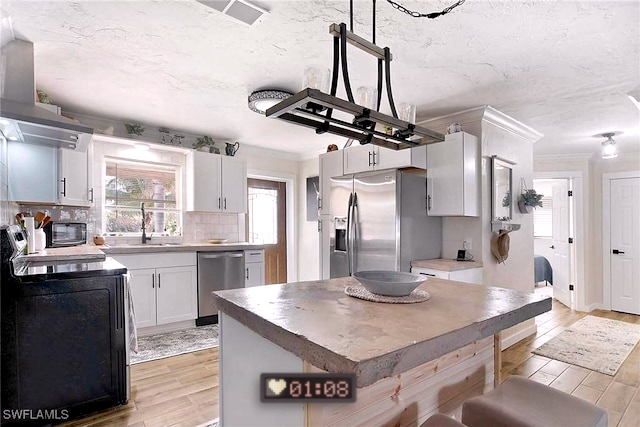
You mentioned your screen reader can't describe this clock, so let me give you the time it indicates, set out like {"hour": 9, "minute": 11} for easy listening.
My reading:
{"hour": 1, "minute": 8}
